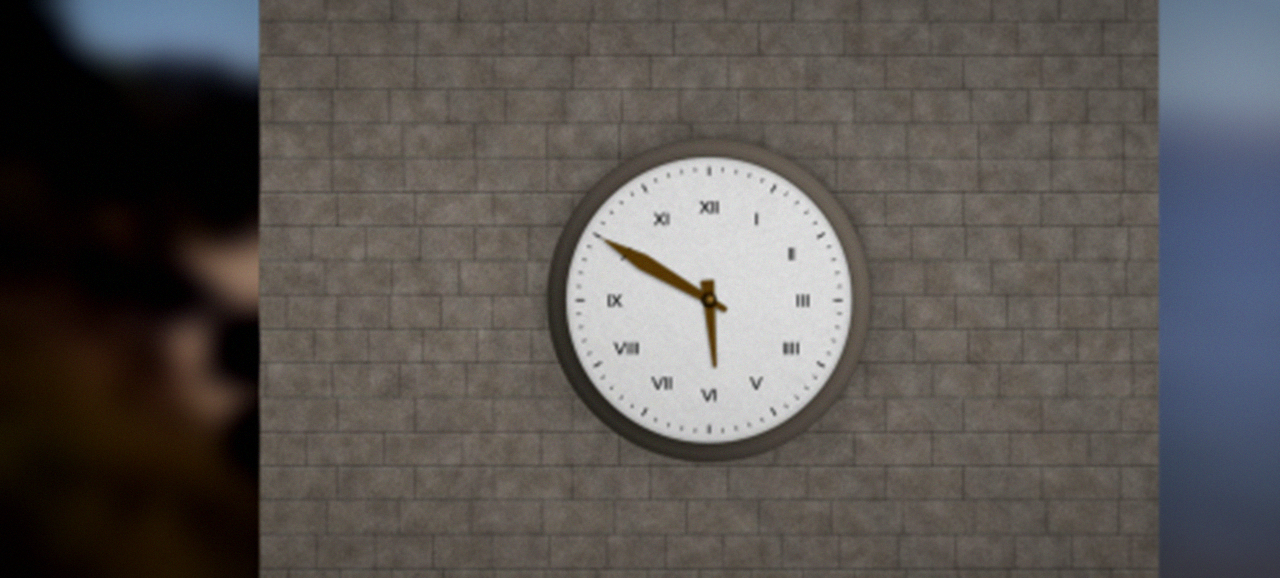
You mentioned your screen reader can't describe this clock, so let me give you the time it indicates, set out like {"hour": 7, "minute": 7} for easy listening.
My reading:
{"hour": 5, "minute": 50}
